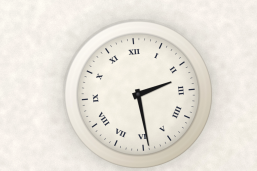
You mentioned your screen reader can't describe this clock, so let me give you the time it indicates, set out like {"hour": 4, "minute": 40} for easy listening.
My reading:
{"hour": 2, "minute": 29}
